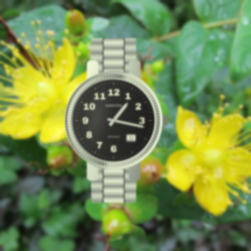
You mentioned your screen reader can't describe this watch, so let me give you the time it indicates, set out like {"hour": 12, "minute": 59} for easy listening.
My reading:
{"hour": 1, "minute": 17}
